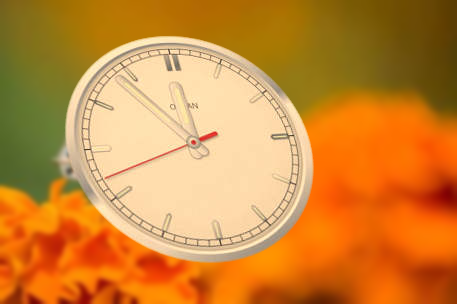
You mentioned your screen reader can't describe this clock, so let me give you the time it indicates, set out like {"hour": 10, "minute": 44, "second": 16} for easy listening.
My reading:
{"hour": 11, "minute": 53, "second": 42}
